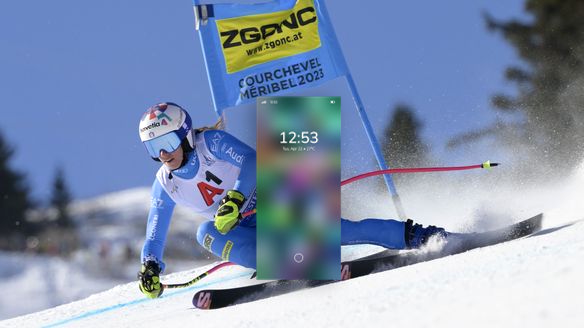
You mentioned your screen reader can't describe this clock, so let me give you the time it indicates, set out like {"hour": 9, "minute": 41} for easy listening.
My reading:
{"hour": 12, "minute": 53}
